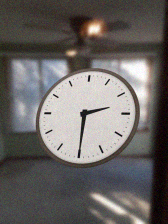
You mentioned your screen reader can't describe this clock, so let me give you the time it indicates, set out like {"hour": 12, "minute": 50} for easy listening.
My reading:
{"hour": 2, "minute": 30}
